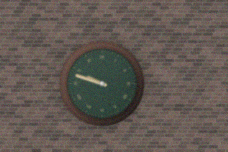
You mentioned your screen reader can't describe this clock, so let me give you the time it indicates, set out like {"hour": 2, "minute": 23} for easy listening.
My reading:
{"hour": 9, "minute": 48}
